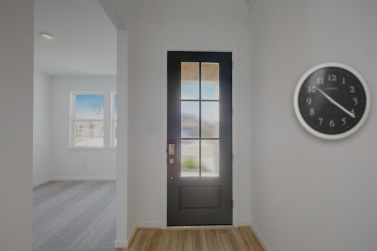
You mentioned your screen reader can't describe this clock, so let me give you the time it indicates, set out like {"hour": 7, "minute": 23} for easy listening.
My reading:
{"hour": 10, "minute": 21}
